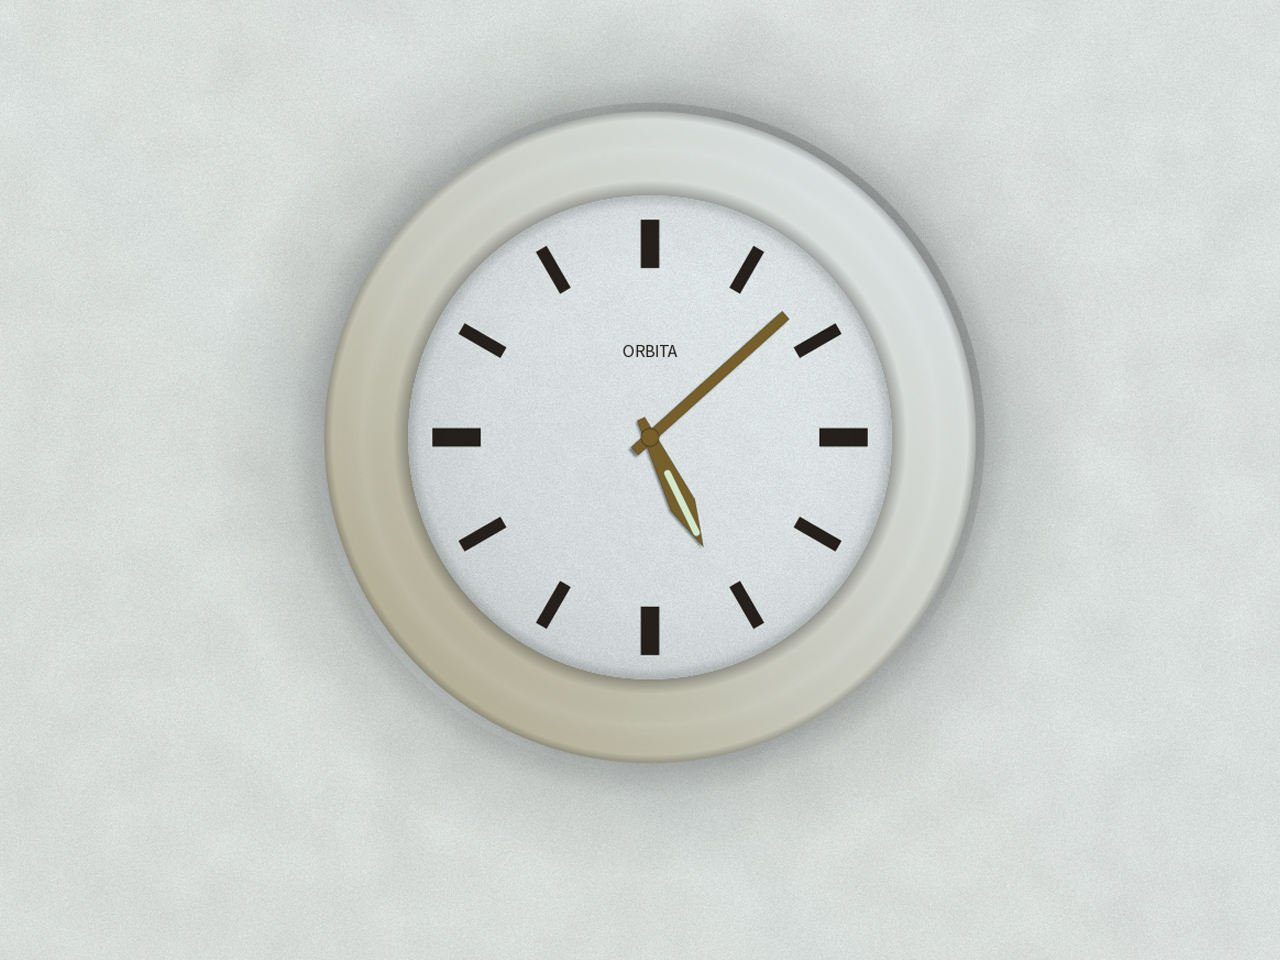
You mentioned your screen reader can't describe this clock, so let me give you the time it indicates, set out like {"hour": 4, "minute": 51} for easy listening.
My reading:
{"hour": 5, "minute": 8}
